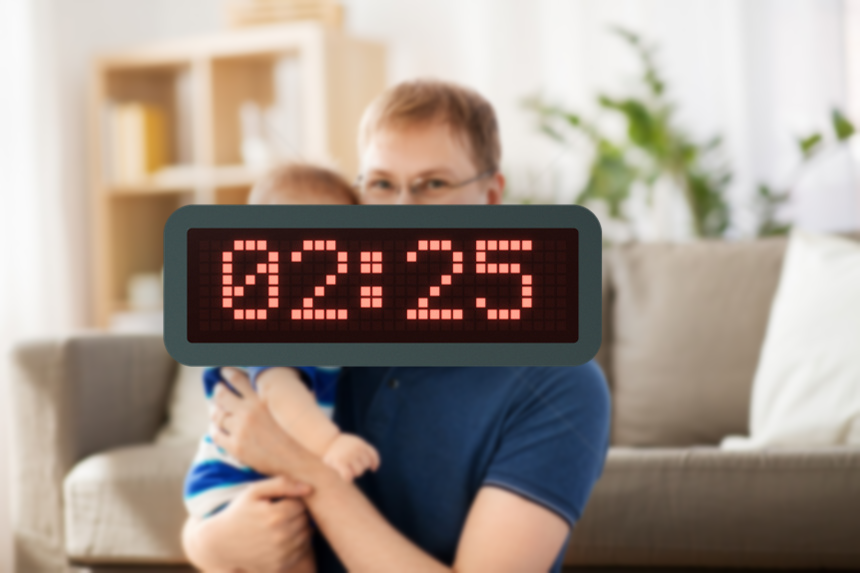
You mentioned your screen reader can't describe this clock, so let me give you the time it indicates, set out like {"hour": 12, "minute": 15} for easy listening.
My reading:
{"hour": 2, "minute": 25}
